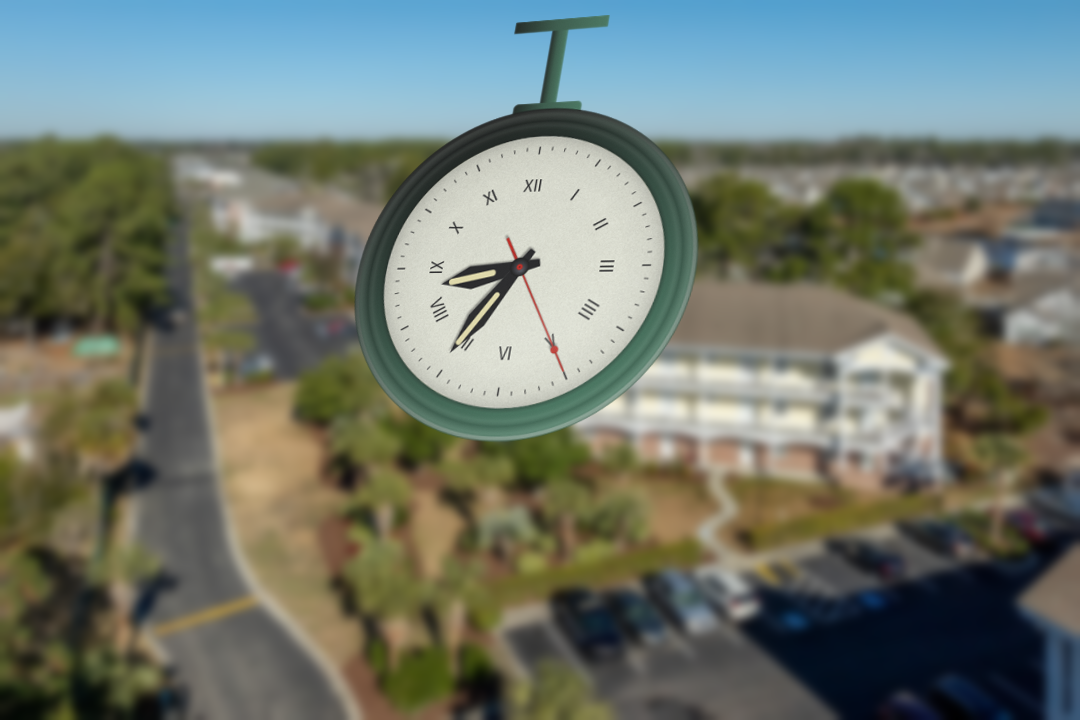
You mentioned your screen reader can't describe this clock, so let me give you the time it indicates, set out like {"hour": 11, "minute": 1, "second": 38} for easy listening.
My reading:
{"hour": 8, "minute": 35, "second": 25}
